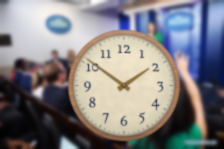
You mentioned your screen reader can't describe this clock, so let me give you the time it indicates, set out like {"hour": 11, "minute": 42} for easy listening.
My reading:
{"hour": 1, "minute": 51}
